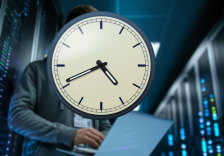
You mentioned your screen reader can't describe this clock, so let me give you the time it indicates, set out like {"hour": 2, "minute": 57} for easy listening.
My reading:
{"hour": 4, "minute": 41}
